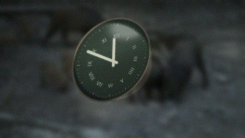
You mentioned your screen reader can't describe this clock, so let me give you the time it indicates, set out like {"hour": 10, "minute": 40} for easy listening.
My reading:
{"hour": 11, "minute": 49}
